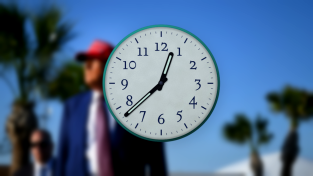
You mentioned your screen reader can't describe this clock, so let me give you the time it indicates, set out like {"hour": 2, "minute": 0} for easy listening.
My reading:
{"hour": 12, "minute": 38}
